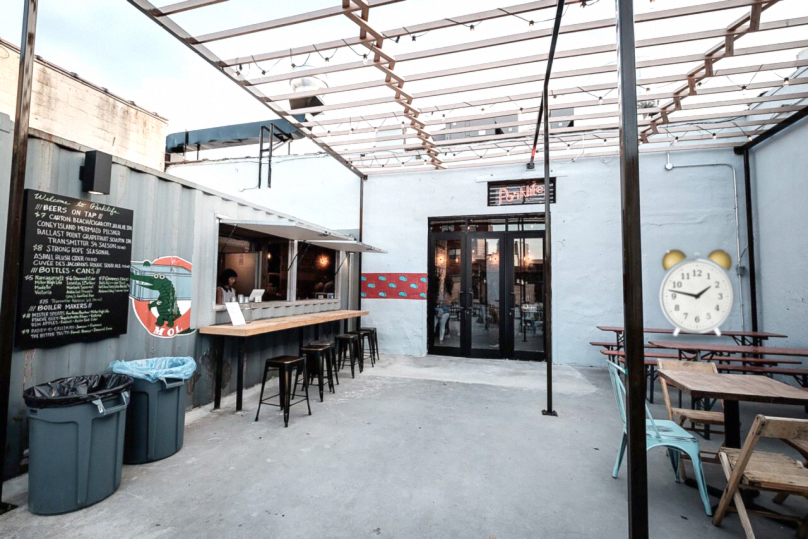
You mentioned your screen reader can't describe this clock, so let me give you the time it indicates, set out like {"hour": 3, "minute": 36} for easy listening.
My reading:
{"hour": 1, "minute": 47}
